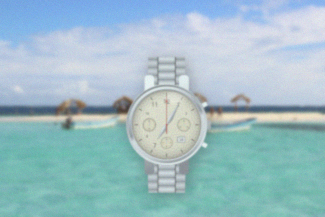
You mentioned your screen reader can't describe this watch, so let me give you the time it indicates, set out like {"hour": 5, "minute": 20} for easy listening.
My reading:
{"hour": 7, "minute": 5}
